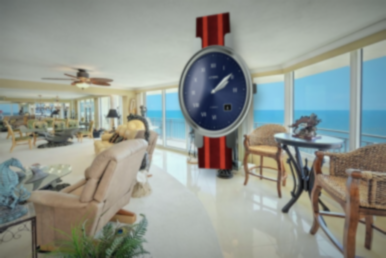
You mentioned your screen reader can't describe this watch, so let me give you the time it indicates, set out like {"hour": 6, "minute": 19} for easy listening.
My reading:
{"hour": 2, "minute": 9}
